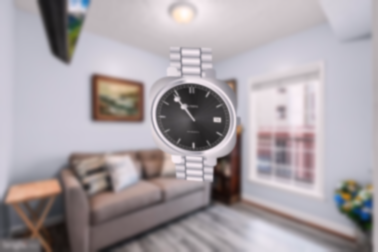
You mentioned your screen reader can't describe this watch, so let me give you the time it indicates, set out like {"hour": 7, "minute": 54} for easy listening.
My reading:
{"hour": 10, "minute": 54}
